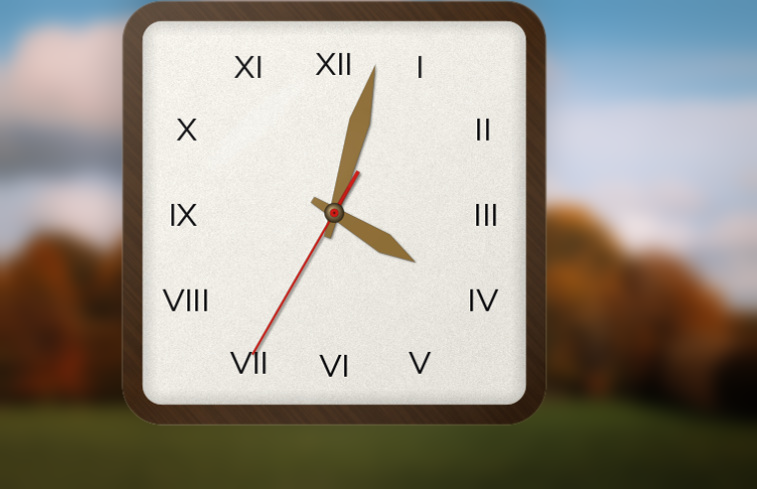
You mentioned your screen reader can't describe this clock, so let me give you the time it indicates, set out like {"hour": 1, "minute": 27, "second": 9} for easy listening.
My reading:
{"hour": 4, "minute": 2, "second": 35}
